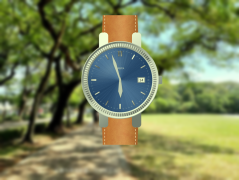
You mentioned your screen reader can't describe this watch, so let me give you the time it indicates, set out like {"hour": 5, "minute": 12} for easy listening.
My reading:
{"hour": 5, "minute": 57}
